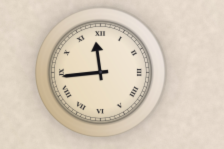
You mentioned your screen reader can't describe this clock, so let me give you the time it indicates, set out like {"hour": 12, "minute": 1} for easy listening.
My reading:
{"hour": 11, "minute": 44}
